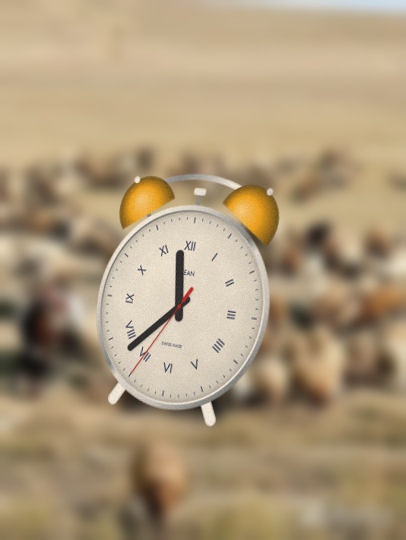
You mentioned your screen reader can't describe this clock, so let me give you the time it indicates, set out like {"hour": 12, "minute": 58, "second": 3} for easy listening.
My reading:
{"hour": 11, "minute": 37, "second": 35}
